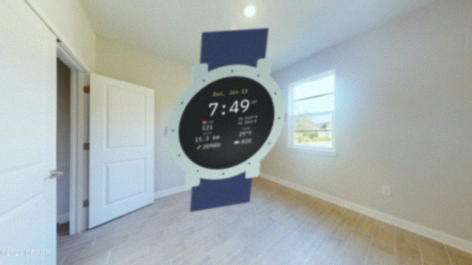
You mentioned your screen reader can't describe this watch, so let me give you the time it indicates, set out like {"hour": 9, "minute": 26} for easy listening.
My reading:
{"hour": 7, "minute": 49}
